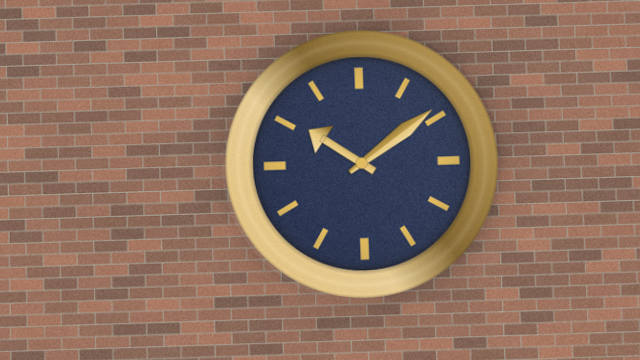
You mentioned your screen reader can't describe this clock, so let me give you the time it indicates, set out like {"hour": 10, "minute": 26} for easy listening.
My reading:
{"hour": 10, "minute": 9}
